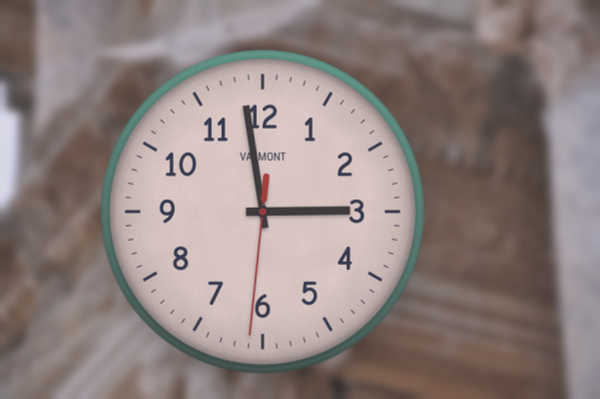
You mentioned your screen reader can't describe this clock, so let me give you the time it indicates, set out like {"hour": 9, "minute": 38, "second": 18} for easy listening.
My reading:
{"hour": 2, "minute": 58, "second": 31}
